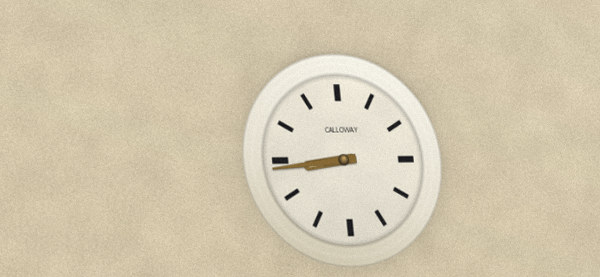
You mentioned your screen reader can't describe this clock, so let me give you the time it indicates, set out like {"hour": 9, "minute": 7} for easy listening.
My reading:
{"hour": 8, "minute": 44}
